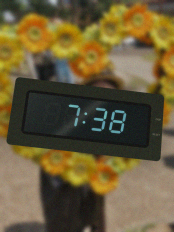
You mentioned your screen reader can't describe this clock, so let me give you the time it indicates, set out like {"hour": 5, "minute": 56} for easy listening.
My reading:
{"hour": 7, "minute": 38}
